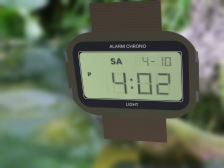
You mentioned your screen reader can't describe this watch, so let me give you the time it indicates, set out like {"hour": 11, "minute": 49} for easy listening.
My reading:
{"hour": 4, "minute": 2}
